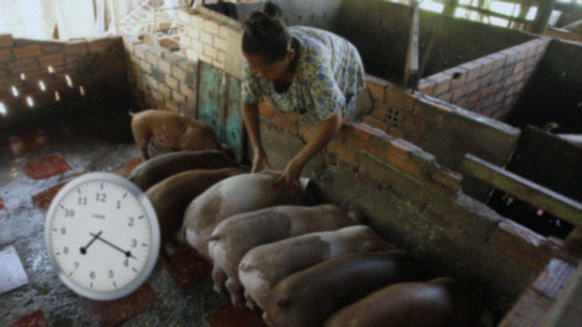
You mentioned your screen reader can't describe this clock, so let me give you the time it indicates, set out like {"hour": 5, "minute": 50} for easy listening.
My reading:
{"hour": 7, "minute": 18}
